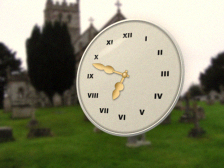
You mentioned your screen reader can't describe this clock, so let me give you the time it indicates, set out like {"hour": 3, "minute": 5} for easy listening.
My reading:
{"hour": 6, "minute": 48}
